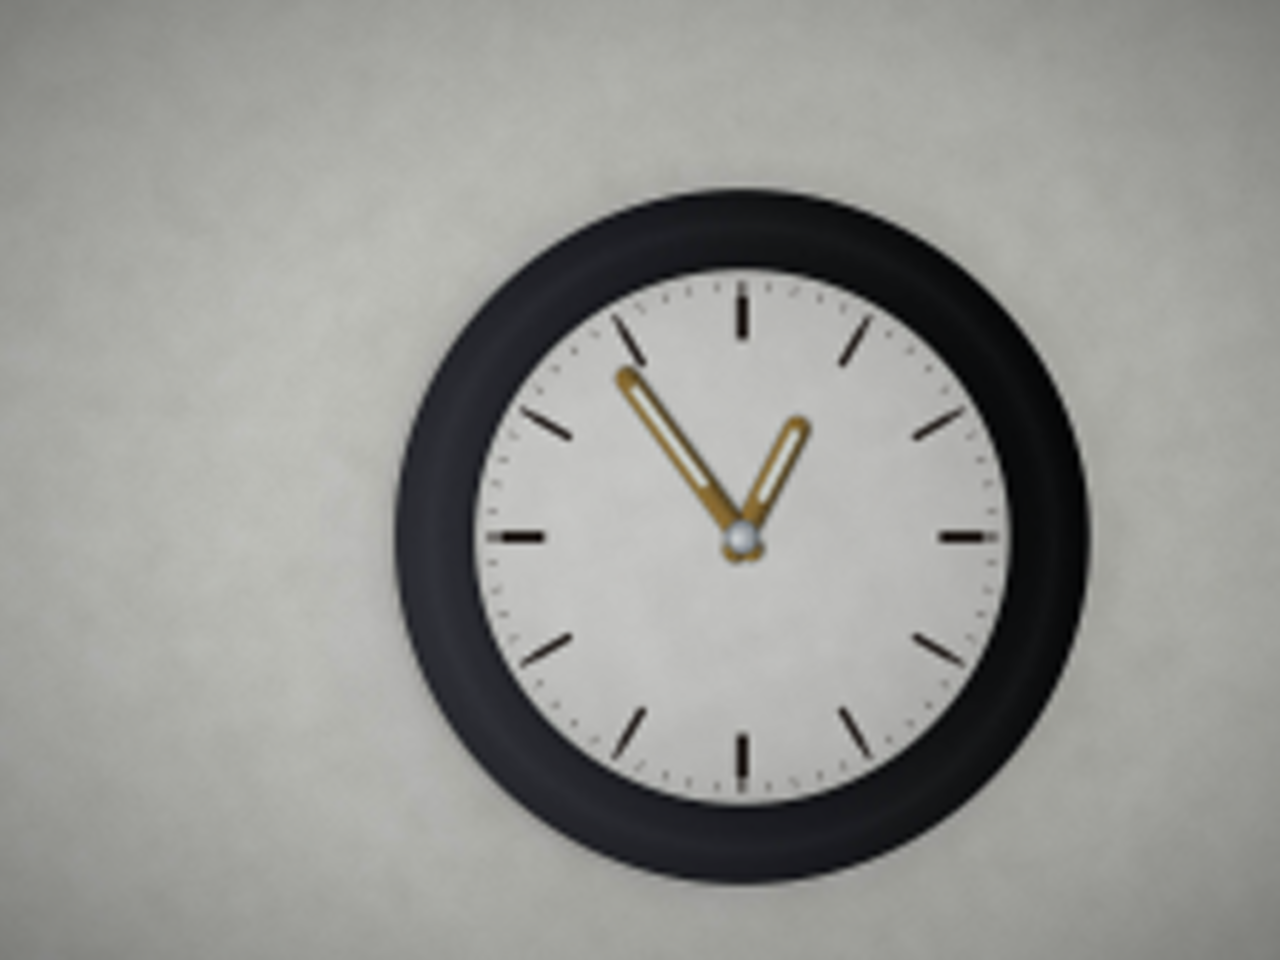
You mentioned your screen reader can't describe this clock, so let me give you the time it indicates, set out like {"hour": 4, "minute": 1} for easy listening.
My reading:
{"hour": 12, "minute": 54}
